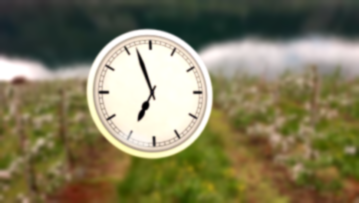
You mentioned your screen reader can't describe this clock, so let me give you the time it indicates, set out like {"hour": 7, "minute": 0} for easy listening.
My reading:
{"hour": 6, "minute": 57}
